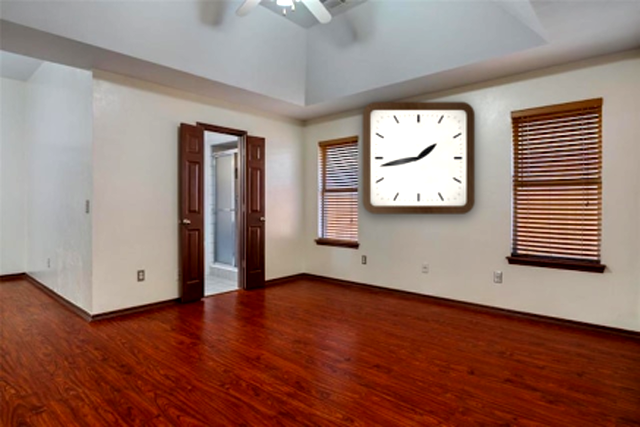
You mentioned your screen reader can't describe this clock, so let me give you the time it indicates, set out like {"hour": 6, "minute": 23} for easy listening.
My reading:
{"hour": 1, "minute": 43}
